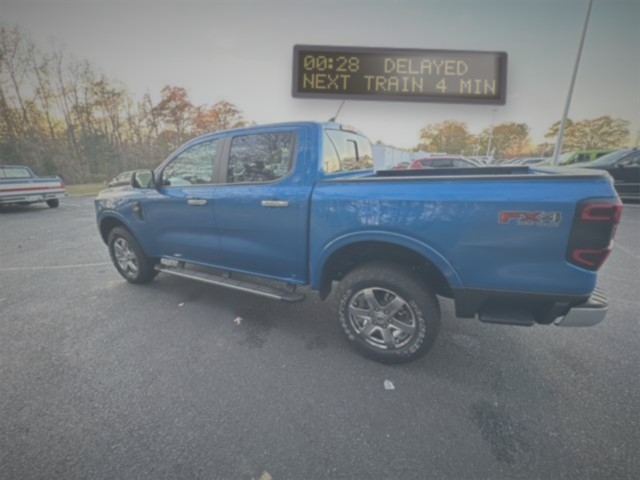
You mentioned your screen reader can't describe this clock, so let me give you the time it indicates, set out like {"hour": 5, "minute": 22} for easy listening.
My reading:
{"hour": 0, "minute": 28}
